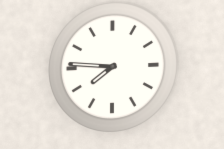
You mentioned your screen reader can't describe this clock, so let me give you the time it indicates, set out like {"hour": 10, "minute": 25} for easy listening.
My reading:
{"hour": 7, "minute": 46}
